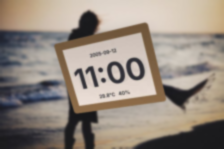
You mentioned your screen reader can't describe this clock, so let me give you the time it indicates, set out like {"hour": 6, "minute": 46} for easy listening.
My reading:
{"hour": 11, "minute": 0}
